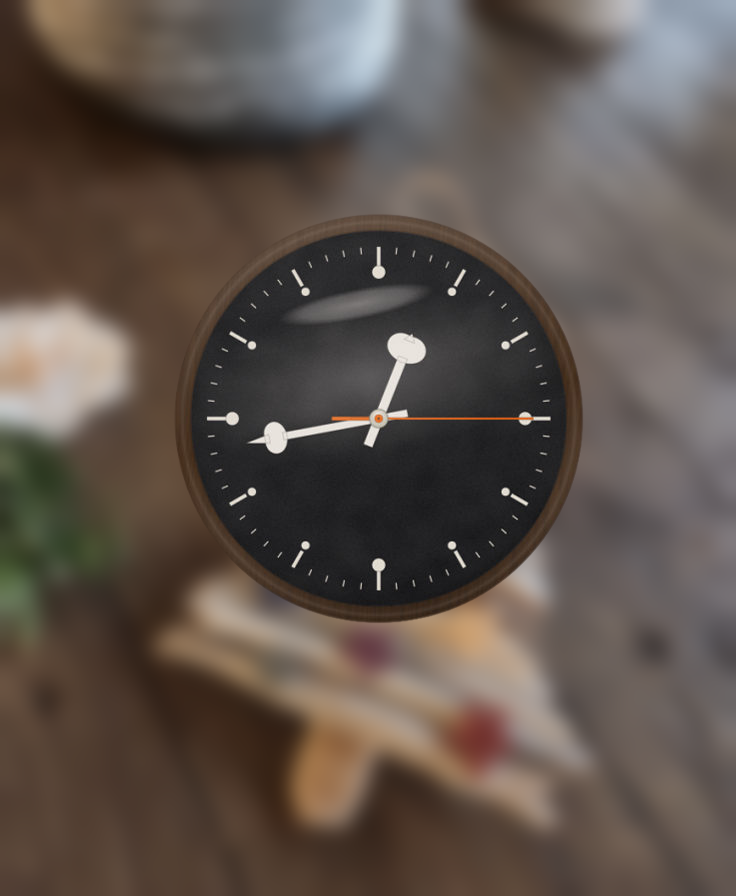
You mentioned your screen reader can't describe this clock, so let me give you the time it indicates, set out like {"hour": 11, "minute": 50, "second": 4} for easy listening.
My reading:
{"hour": 12, "minute": 43, "second": 15}
